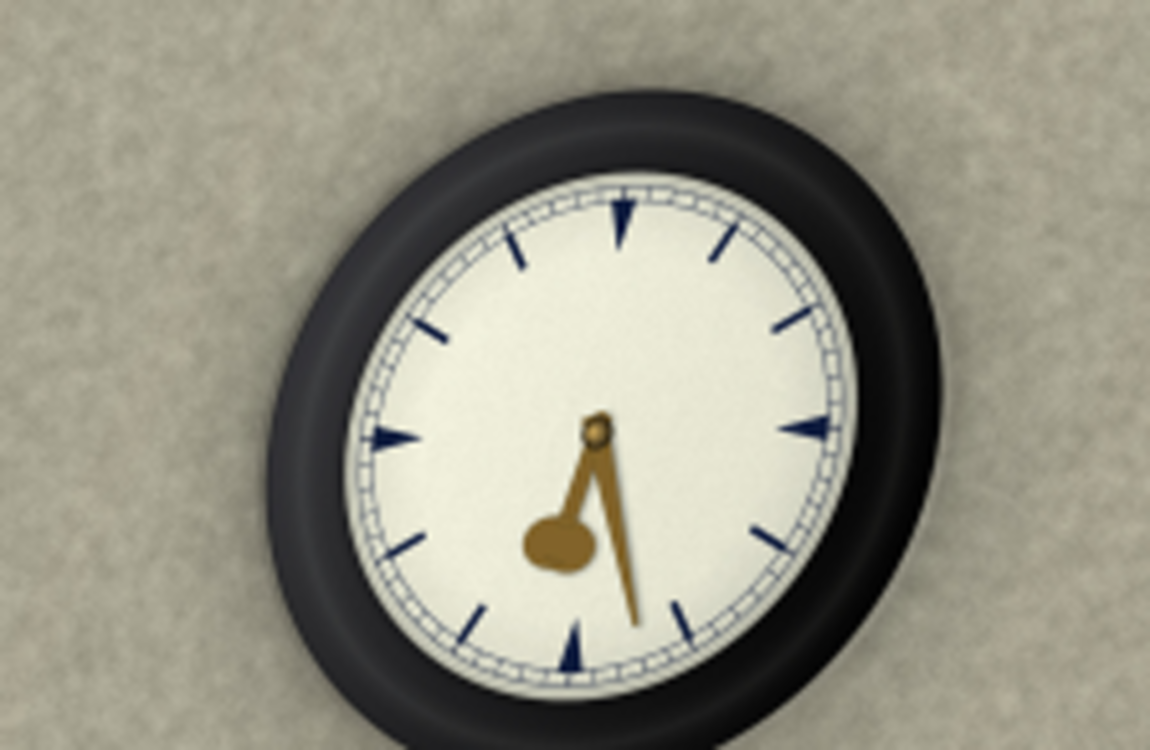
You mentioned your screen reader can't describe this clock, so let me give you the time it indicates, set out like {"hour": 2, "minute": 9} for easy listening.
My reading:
{"hour": 6, "minute": 27}
